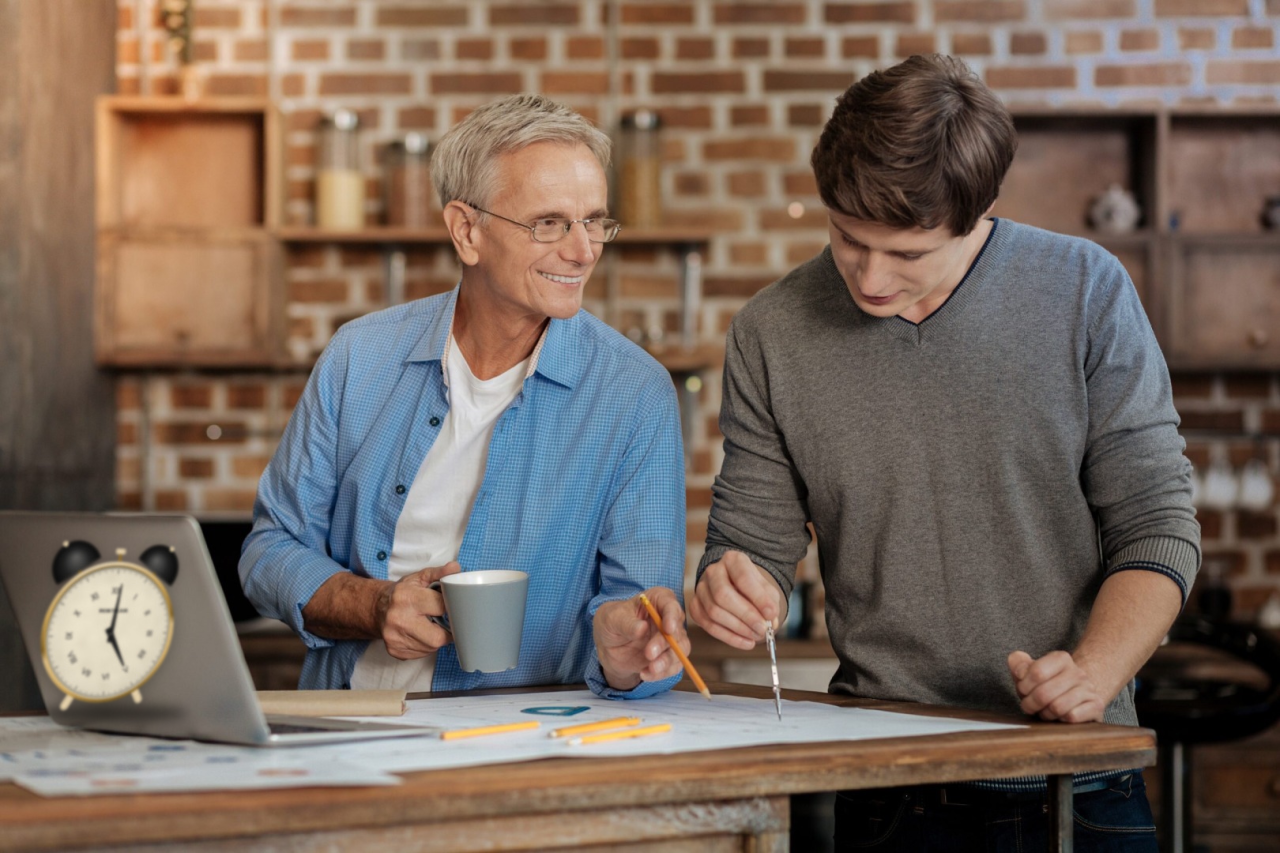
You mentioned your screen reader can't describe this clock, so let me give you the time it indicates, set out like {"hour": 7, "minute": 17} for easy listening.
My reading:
{"hour": 5, "minute": 1}
